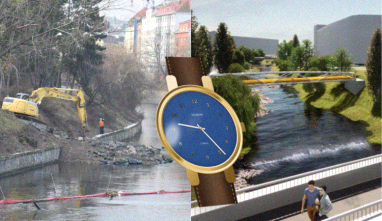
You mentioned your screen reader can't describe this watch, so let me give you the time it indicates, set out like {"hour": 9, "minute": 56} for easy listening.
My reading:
{"hour": 9, "minute": 24}
